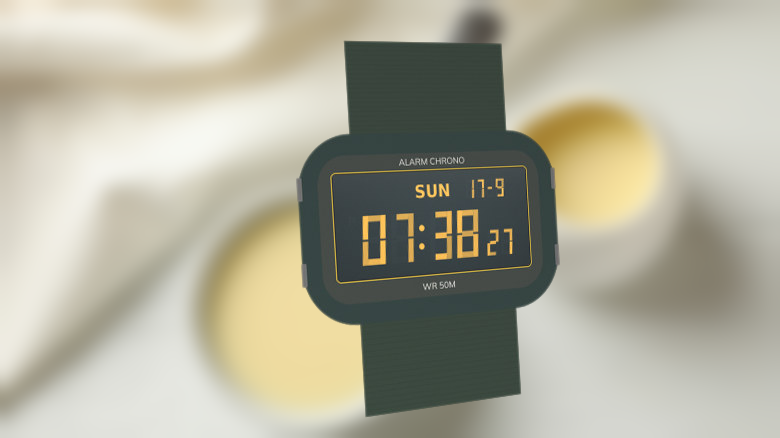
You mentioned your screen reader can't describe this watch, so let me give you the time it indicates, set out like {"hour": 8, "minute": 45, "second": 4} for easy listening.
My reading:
{"hour": 7, "minute": 38, "second": 27}
